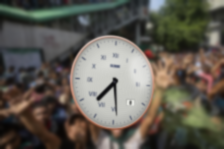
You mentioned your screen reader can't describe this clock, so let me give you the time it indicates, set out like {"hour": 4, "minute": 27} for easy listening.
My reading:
{"hour": 7, "minute": 29}
